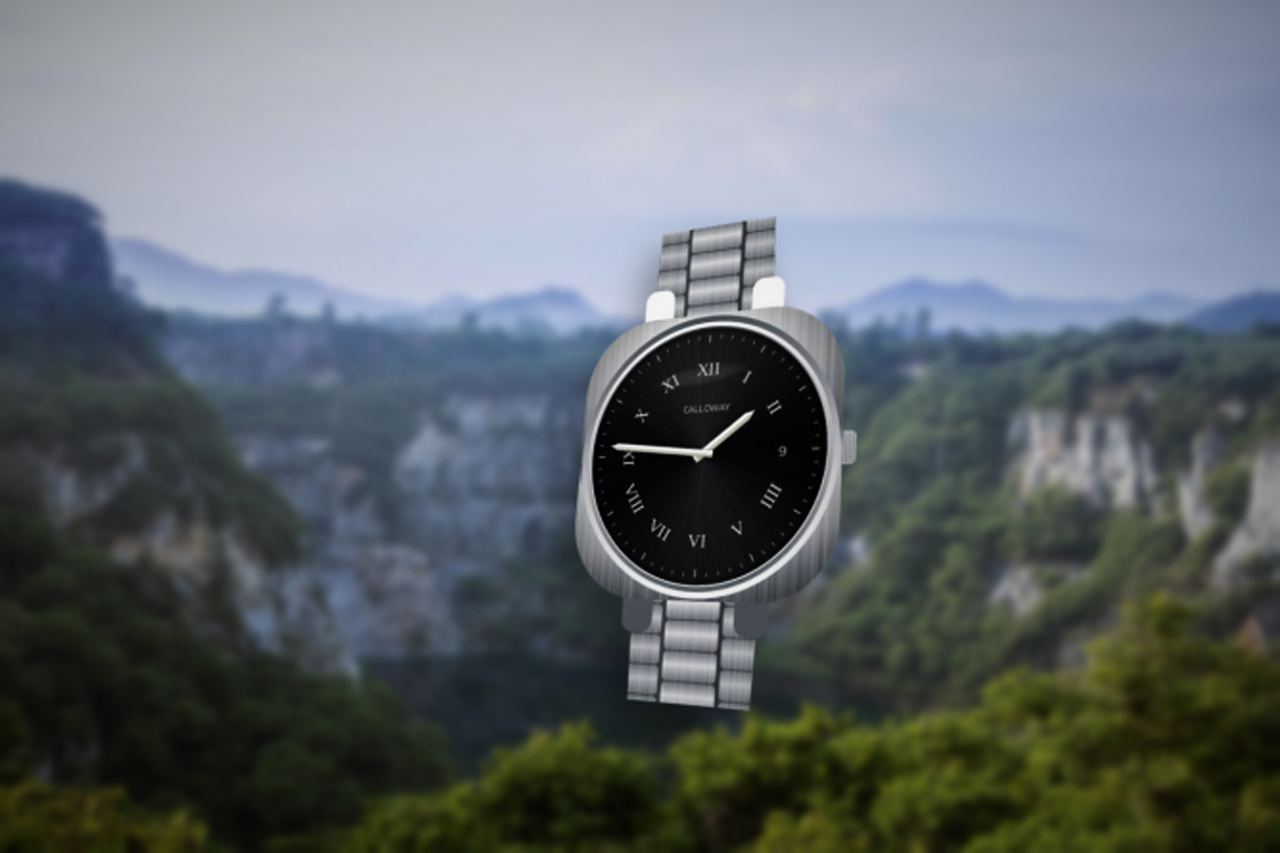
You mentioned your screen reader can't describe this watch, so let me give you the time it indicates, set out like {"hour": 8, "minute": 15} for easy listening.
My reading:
{"hour": 1, "minute": 46}
